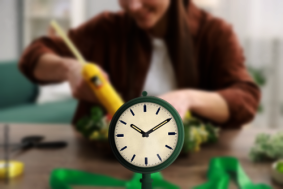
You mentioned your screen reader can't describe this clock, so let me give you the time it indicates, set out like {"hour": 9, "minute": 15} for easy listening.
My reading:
{"hour": 10, "minute": 10}
